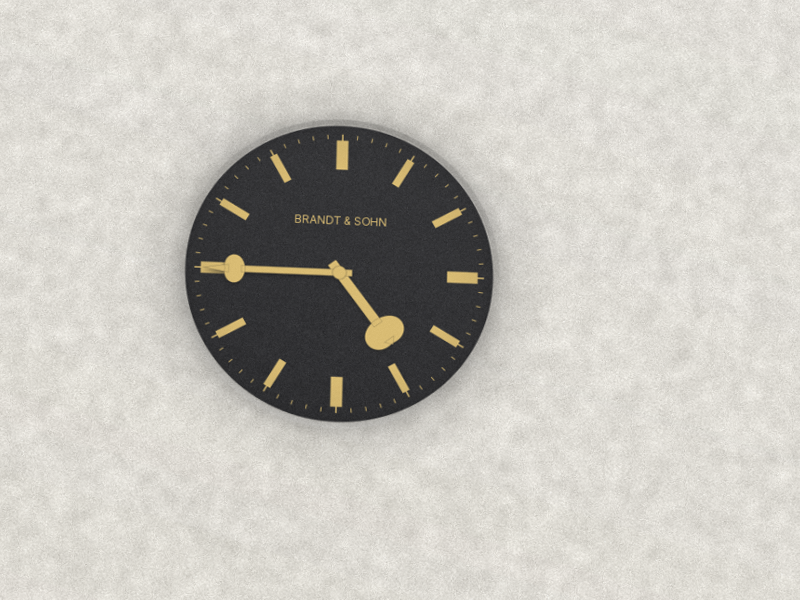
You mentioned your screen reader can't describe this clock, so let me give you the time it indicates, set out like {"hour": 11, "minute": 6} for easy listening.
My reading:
{"hour": 4, "minute": 45}
